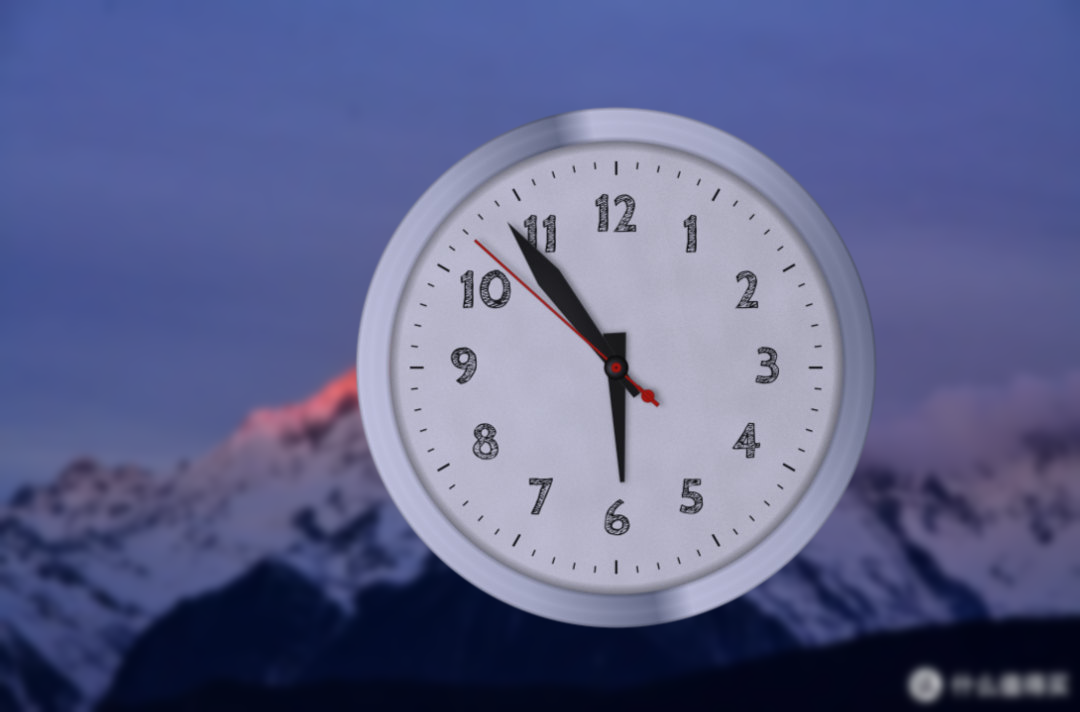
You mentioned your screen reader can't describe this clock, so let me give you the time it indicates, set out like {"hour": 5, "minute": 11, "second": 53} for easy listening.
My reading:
{"hour": 5, "minute": 53, "second": 52}
